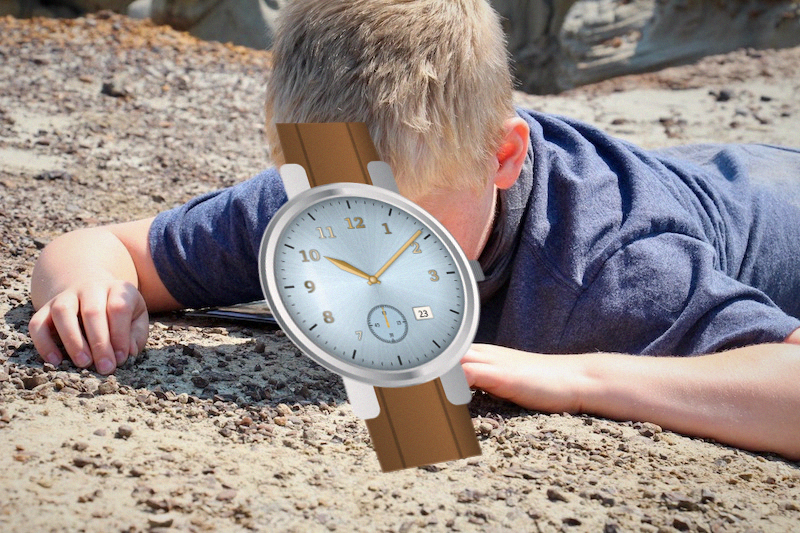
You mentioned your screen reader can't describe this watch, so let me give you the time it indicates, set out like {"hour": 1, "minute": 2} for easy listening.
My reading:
{"hour": 10, "minute": 9}
